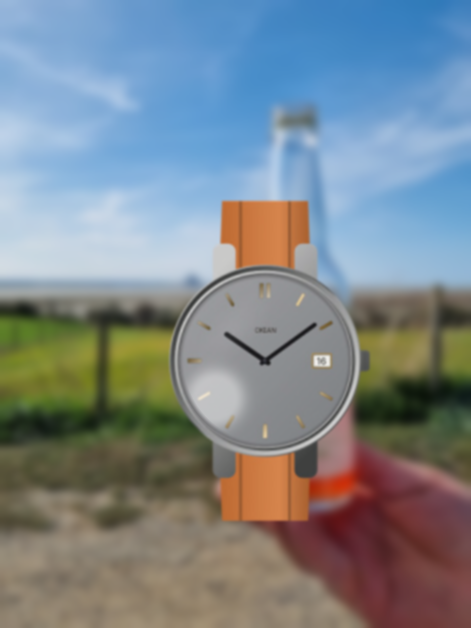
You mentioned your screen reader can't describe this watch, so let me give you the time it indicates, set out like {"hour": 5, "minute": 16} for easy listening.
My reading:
{"hour": 10, "minute": 9}
